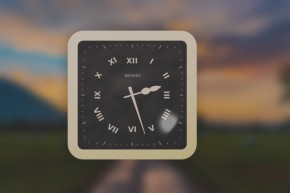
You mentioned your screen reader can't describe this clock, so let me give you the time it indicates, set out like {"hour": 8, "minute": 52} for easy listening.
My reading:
{"hour": 2, "minute": 27}
